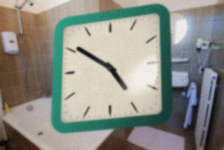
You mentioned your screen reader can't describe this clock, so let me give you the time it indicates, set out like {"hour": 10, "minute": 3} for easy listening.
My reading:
{"hour": 4, "minute": 51}
